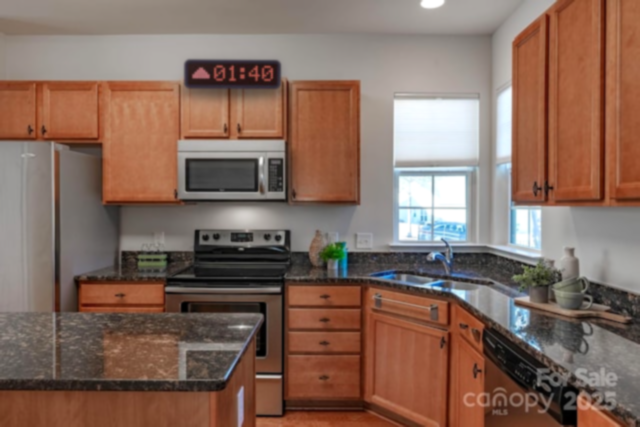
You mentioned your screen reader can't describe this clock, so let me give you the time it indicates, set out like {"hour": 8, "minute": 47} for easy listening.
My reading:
{"hour": 1, "minute": 40}
